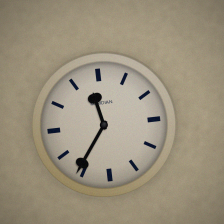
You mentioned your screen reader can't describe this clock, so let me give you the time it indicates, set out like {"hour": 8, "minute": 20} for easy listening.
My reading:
{"hour": 11, "minute": 36}
